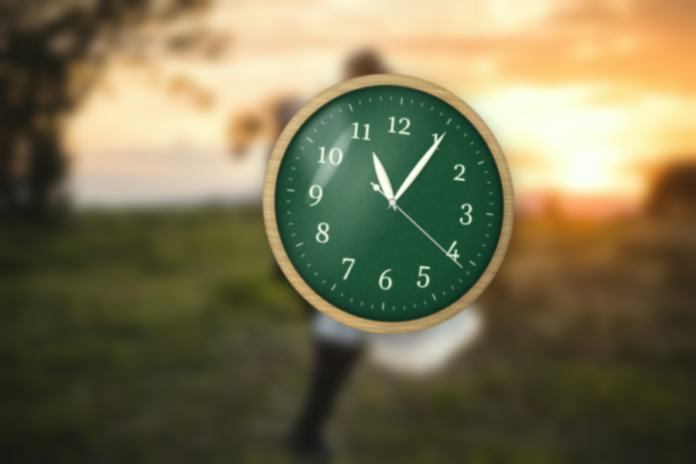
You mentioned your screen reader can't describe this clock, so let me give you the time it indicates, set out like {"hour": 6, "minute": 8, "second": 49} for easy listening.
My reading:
{"hour": 11, "minute": 5, "second": 21}
